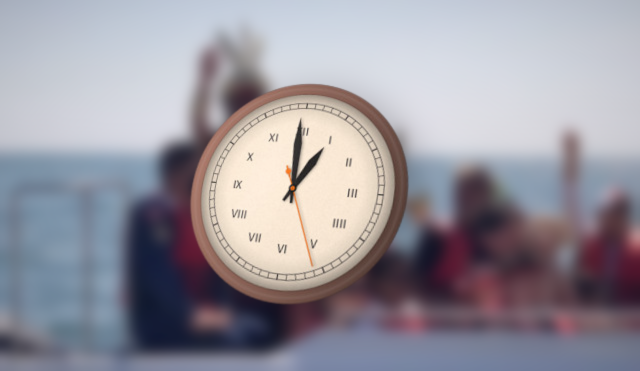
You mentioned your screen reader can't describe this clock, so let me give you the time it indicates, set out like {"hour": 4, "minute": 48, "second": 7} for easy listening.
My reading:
{"hour": 12, "minute": 59, "second": 26}
